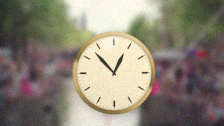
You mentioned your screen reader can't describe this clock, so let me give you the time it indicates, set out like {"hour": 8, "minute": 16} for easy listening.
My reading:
{"hour": 12, "minute": 53}
